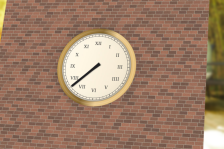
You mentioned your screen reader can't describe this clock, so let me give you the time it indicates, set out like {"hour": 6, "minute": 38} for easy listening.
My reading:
{"hour": 7, "minute": 38}
